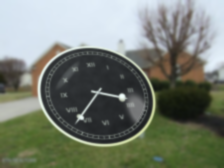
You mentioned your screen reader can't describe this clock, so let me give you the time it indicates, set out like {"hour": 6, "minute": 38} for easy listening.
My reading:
{"hour": 3, "minute": 37}
